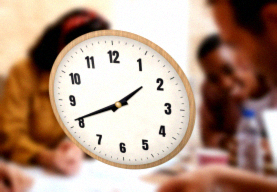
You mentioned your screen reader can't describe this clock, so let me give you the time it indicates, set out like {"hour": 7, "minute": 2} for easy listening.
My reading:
{"hour": 1, "minute": 41}
